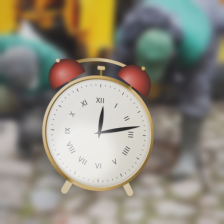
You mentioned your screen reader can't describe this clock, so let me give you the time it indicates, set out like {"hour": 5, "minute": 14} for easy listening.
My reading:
{"hour": 12, "minute": 13}
